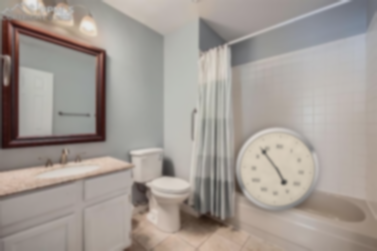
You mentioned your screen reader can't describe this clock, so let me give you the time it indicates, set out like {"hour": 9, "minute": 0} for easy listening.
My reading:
{"hour": 4, "minute": 53}
